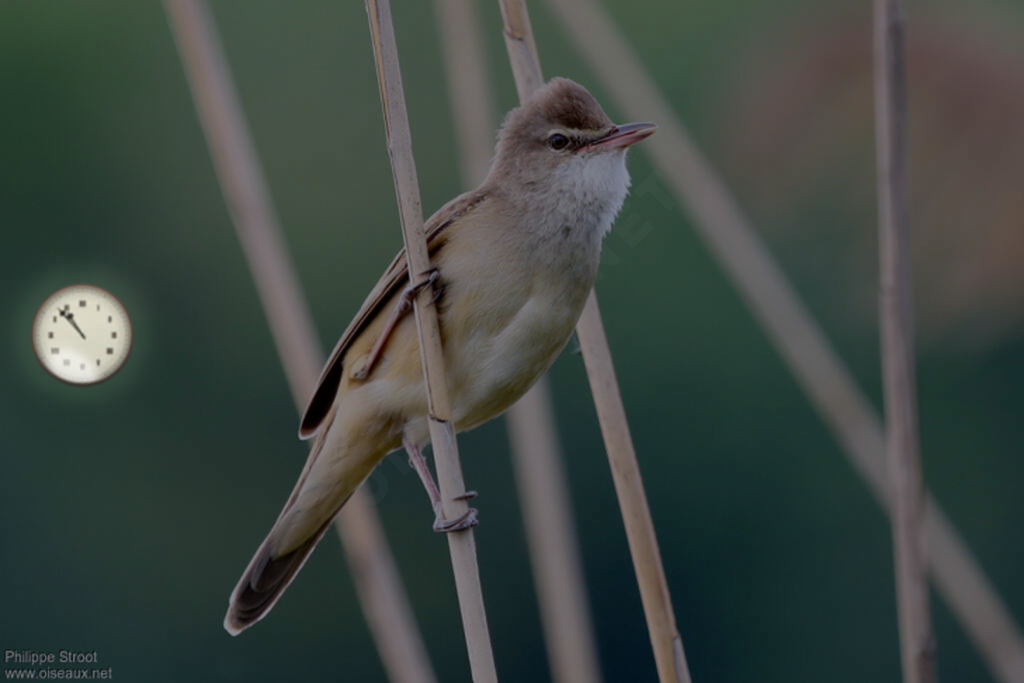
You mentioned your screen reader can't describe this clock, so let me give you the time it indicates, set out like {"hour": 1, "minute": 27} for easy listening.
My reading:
{"hour": 10, "minute": 53}
